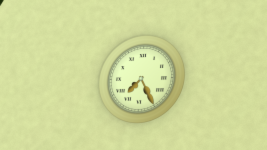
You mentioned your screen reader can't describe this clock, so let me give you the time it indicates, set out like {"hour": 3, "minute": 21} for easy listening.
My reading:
{"hour": 7, "minute": 25}
